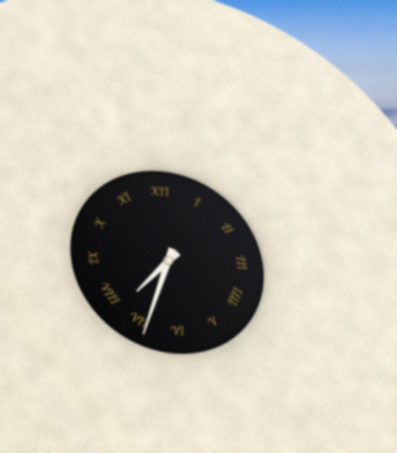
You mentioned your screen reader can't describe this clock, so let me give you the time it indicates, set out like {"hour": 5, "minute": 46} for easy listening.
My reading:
{"hour": 7, "minute": 34}
